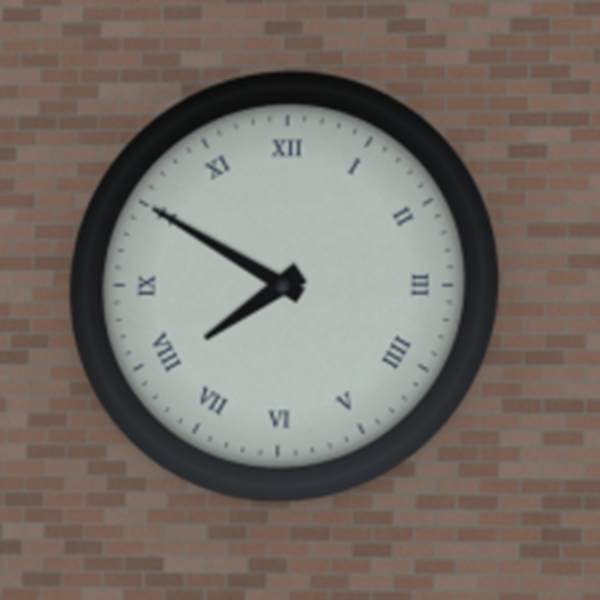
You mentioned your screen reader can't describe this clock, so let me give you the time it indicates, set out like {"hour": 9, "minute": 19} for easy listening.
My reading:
{"hour": 7, "minute": 50}
